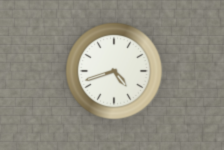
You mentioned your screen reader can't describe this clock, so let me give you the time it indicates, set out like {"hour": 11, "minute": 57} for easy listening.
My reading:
{"hour": 4, "minute": 42}
